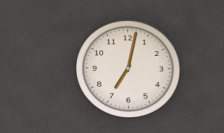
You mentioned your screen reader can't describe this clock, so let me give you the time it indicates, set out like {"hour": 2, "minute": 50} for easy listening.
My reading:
{"hour": 7, "minute": 2}
